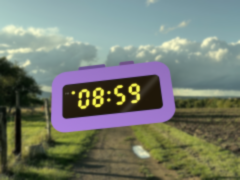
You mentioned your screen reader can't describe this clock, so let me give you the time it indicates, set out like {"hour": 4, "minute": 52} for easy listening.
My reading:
{"hour": 8, "minute": 59}
